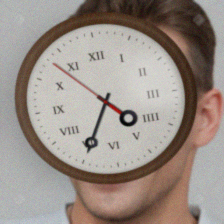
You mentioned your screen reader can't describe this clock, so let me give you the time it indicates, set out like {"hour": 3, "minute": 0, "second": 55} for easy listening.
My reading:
{"hour": 4, "minute": 34, "second": 53}
